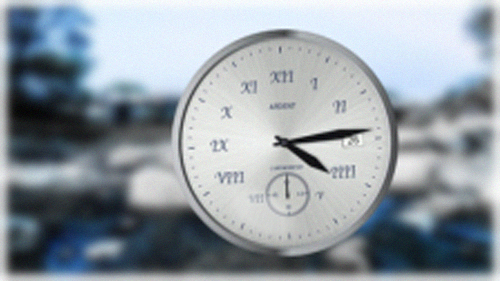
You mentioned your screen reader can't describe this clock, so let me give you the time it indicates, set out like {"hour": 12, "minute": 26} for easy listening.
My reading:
{"hour": 4, "minute": 14}
